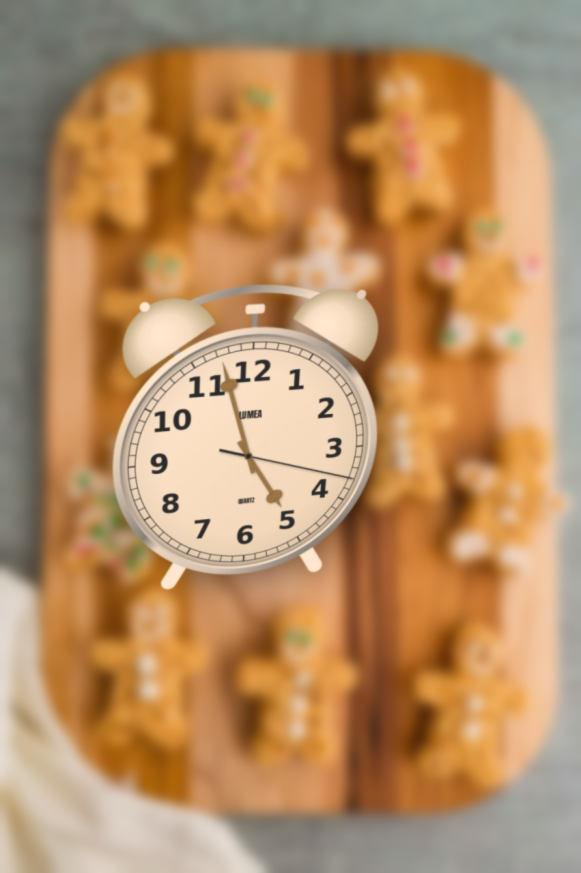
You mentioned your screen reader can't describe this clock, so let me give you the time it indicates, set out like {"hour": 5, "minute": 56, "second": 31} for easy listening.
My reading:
{"hour": 4, "minute": 57, "second": 18}
